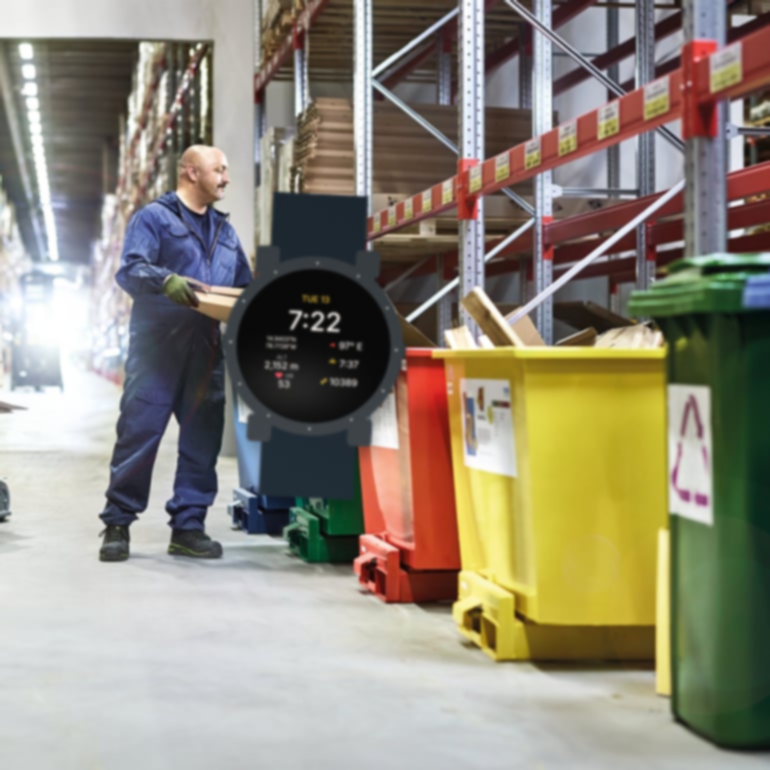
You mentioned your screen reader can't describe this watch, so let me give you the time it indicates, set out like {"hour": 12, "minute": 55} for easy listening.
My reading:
{"hour": 7, "minute": 22}
